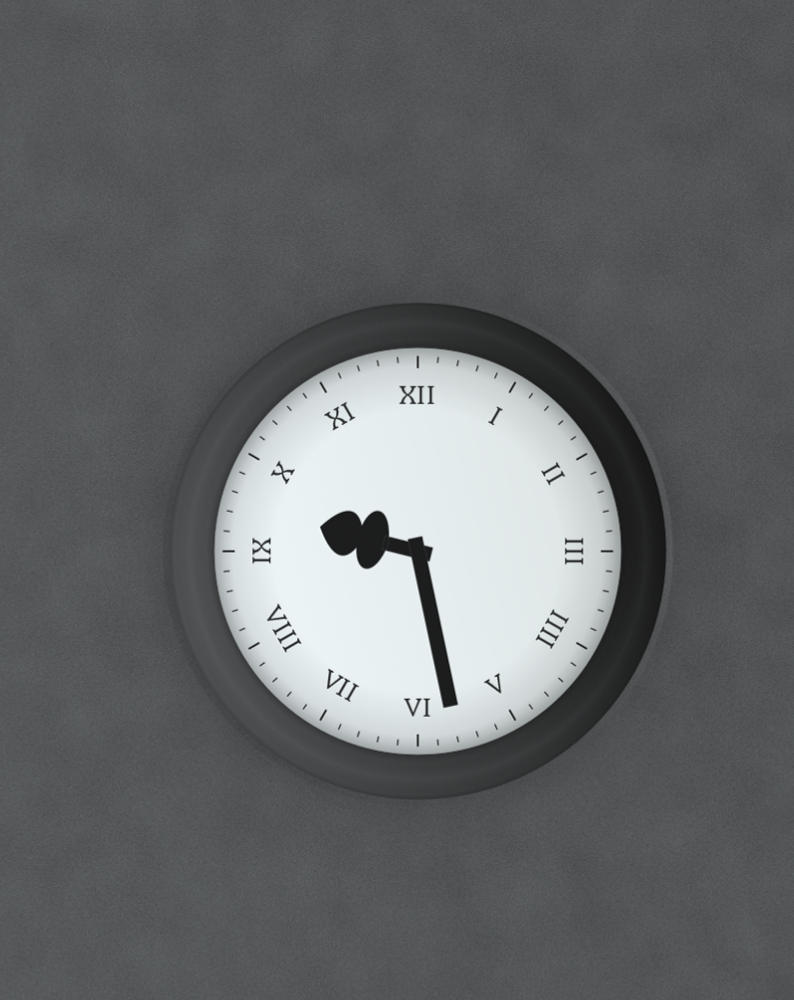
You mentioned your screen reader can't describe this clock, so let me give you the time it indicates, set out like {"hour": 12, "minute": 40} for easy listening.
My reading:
{"hour": 9, "minute": 28}
